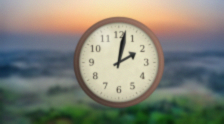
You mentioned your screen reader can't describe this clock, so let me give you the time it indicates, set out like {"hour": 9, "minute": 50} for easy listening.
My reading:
{"hour": 2, "minute": 2}
